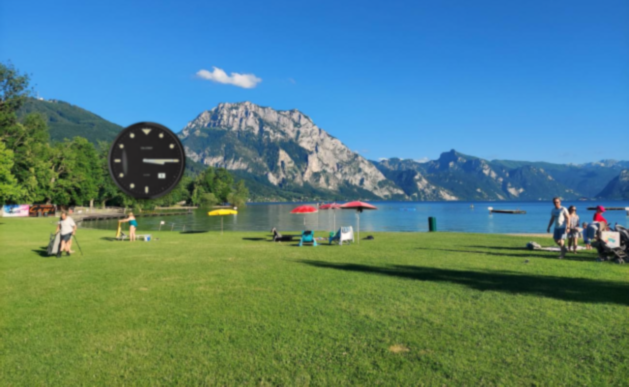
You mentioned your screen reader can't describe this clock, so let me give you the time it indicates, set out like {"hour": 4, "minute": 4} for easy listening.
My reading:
{"hour": 3, "minute": 15}
